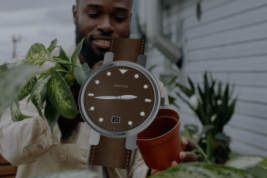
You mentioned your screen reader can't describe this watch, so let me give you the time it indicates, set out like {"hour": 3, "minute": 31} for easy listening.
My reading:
{"hour": 2, "minute": 44}
